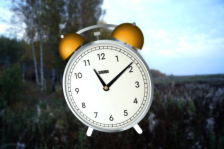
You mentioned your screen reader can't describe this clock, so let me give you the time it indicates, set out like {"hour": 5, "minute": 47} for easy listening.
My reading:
{"hour": 11, "minute": 9}
